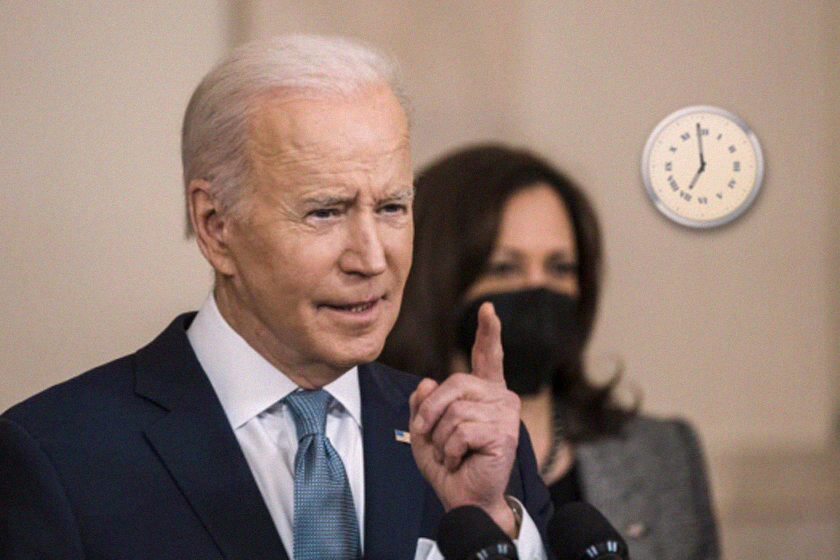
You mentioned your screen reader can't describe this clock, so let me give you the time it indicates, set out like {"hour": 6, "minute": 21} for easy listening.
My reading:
{"hour": 6, "minute": 59}
